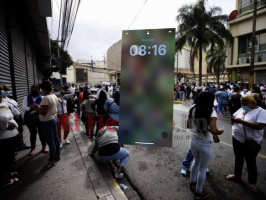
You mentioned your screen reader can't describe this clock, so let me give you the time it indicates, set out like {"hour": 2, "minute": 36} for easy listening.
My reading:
{"hour": 8, "minute": 16}
